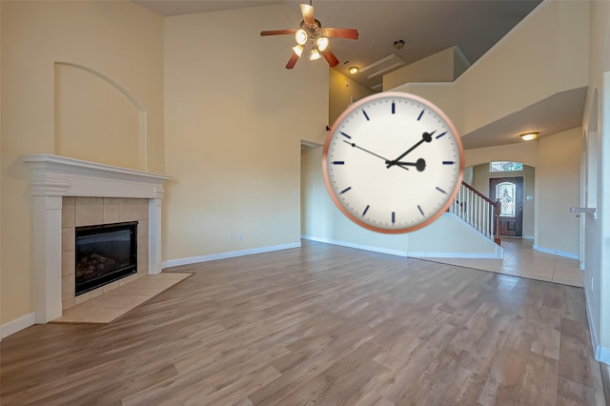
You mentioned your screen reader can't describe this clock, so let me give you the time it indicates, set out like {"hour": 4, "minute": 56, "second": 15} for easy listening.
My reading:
{"hour": 3, "minute": 8, "second": 49}
